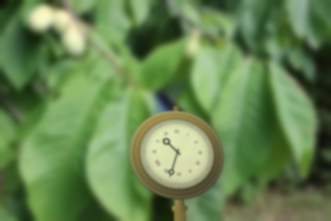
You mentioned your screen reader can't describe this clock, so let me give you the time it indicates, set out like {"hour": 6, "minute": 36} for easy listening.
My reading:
{"hour": 10, "minute": 33}
